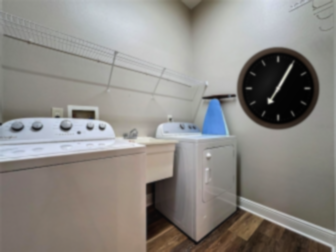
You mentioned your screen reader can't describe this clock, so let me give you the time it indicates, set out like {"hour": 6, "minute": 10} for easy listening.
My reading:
{"hour": 7, "minute": 5}
